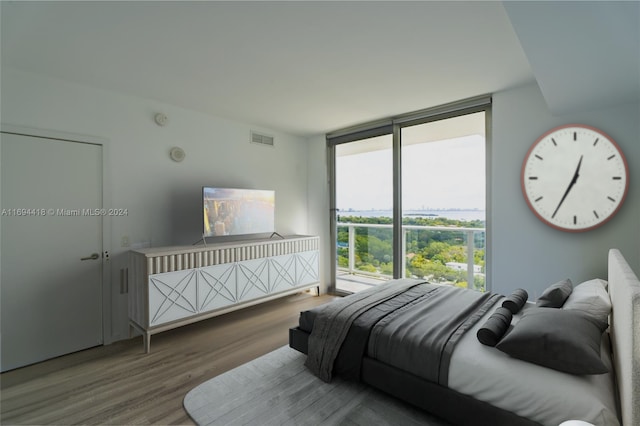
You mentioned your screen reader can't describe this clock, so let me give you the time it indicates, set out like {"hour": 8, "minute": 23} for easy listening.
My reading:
{"hour": 12, "minute": 35}
